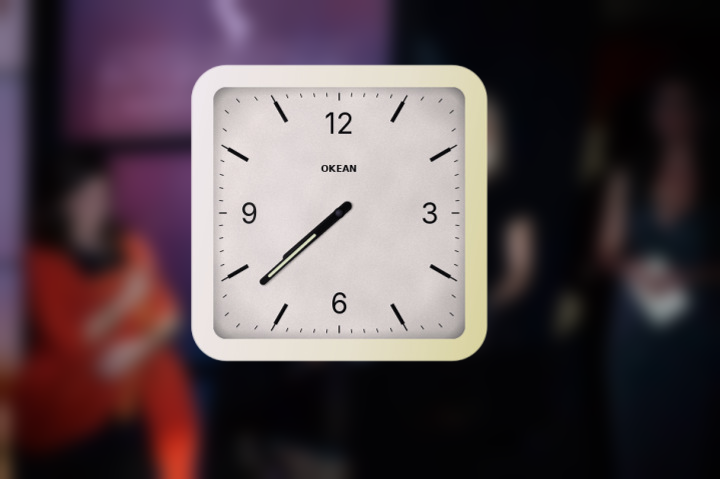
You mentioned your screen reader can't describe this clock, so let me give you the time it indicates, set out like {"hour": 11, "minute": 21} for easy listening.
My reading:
{"hour": 7, "minute": 38}
